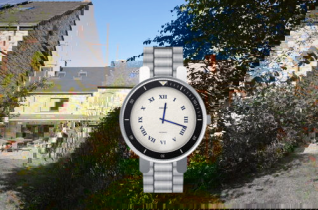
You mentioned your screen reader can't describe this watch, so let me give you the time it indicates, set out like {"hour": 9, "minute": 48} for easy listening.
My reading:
{"hour": 12, "minute": 18}
